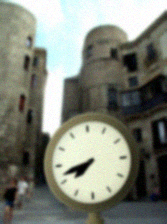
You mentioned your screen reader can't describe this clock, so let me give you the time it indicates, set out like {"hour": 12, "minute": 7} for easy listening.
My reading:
{"hour": 7, "minute": 42}
